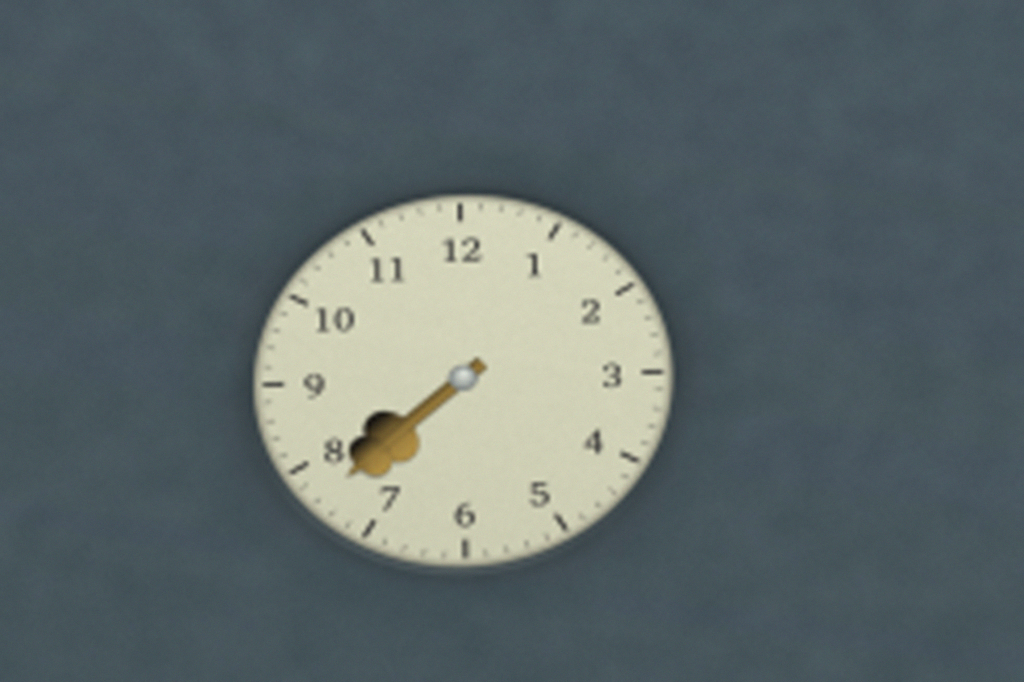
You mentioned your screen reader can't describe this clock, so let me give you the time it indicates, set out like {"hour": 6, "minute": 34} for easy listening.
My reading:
{"hour": 7, "minute": 38}
